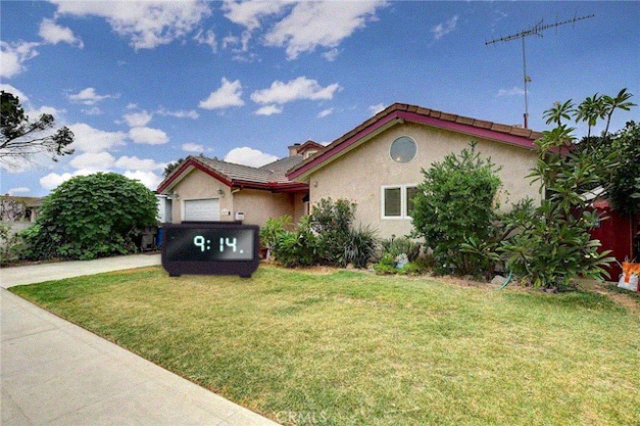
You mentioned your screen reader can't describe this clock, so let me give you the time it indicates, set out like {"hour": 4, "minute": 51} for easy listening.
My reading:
{"hour": 9, "minute": 14}
